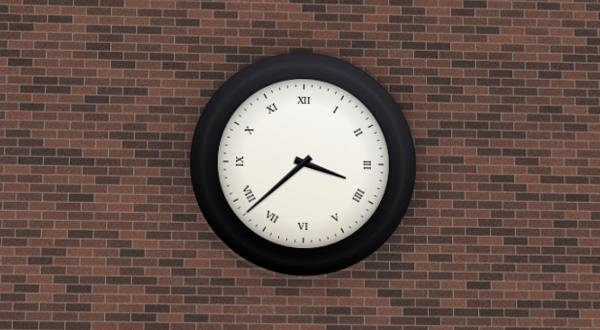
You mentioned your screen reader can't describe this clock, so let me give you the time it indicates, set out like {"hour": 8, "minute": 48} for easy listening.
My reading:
{"hour": 3, "minute": 38}
